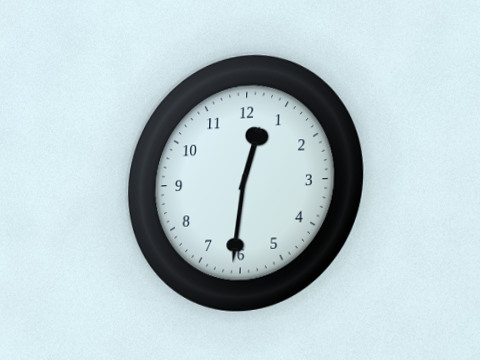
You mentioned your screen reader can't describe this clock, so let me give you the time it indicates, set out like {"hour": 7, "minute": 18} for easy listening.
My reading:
{"hour": 12, "minute": 31}
